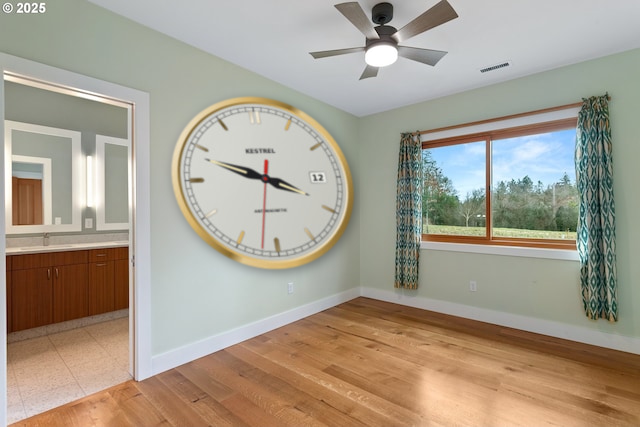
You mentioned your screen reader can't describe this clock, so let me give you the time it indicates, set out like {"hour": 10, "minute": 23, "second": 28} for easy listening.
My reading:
{"hour": 3, "minute": 48, "second": 32}
